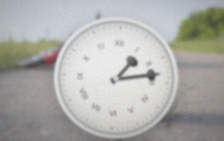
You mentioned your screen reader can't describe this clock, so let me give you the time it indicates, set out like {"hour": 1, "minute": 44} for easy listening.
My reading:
{"hour": 1, "minute": 13}
